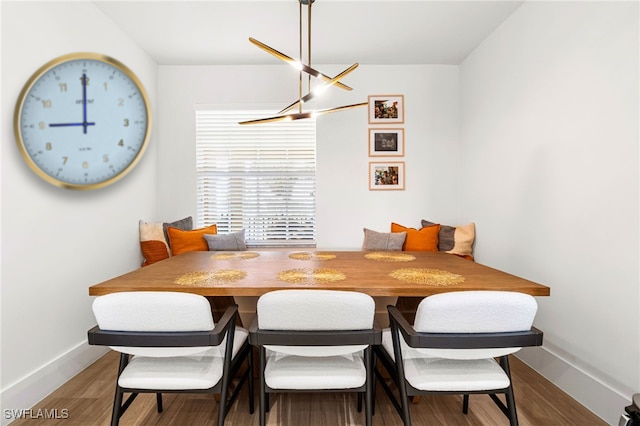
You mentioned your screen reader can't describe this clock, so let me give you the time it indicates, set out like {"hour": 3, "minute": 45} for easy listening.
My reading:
{"hour": 9, "minute": 0}
